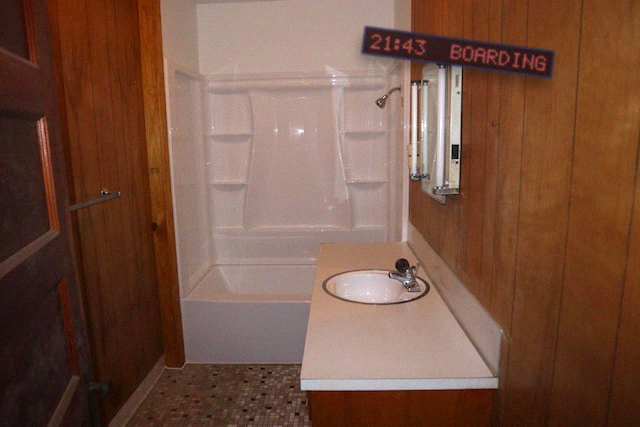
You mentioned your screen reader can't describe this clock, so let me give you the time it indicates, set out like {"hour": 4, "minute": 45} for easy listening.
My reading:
{"hour": 21, "minute": 43}
